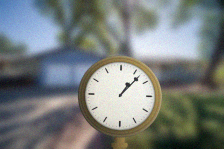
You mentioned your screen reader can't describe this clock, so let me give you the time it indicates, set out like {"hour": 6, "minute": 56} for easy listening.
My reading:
{"hour": 1, "minute": 7}
